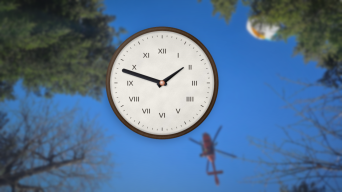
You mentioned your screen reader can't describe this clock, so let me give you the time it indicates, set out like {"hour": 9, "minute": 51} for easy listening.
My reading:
{"hour": 1, "minute": 48}
